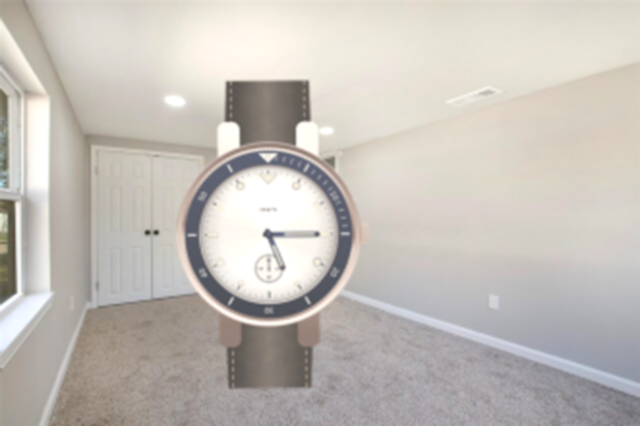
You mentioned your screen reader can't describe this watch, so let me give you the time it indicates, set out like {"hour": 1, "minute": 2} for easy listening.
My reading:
{"hour": 5, "minute": 15}
